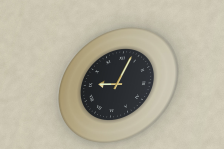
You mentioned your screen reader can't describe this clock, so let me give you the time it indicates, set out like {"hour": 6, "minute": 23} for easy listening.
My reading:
{"hour": 9, "minute": 3}
